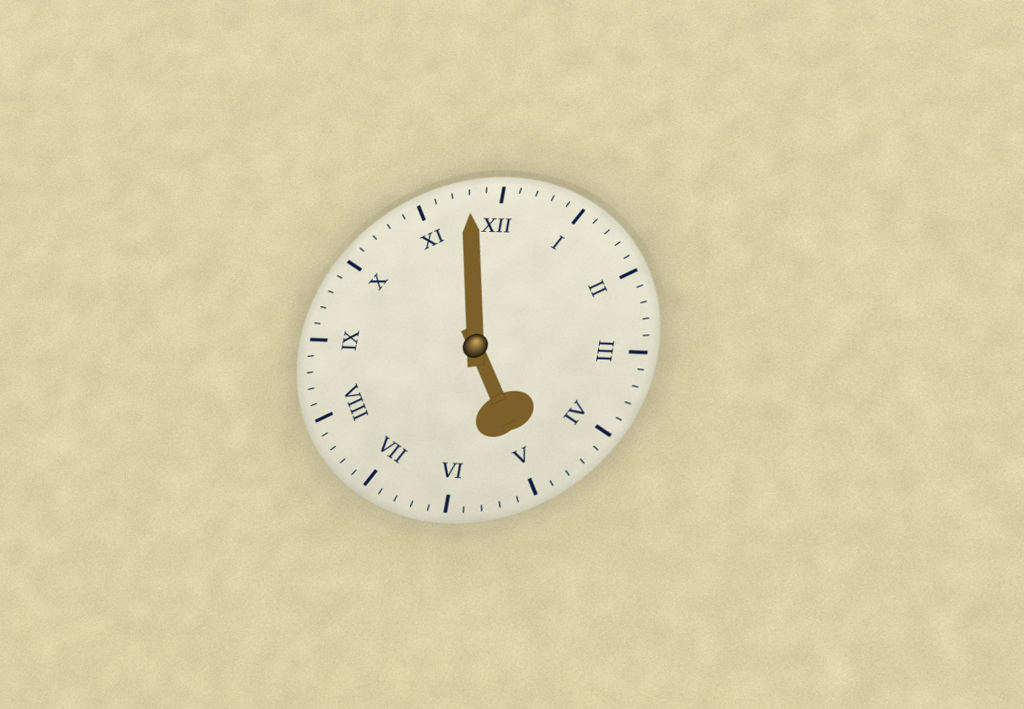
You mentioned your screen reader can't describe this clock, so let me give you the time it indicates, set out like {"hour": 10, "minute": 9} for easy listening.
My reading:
{"hour": 4, "minute": 58}
